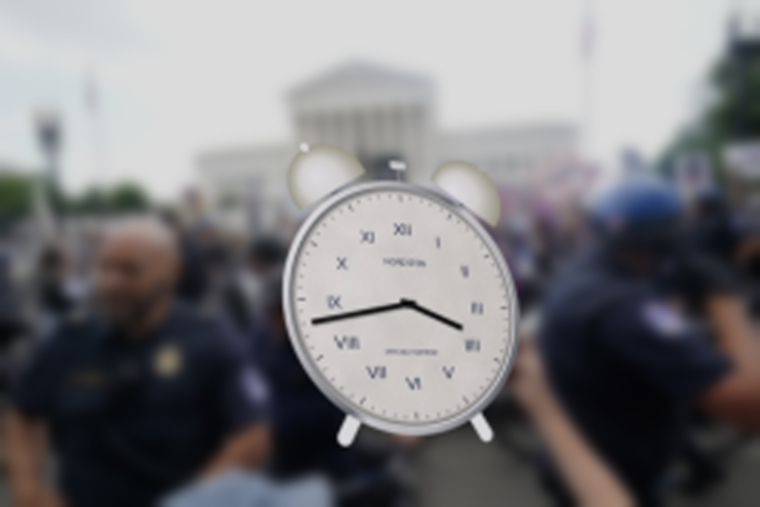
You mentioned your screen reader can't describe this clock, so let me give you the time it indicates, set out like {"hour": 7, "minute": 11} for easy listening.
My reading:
{"hour": 3, "minute": 43}
